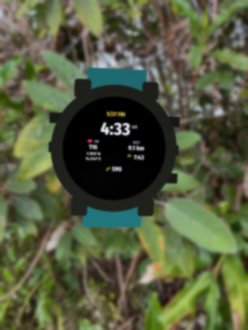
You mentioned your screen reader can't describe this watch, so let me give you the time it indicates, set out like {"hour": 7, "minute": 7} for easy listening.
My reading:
{"hour": 4, "minute": 33}
